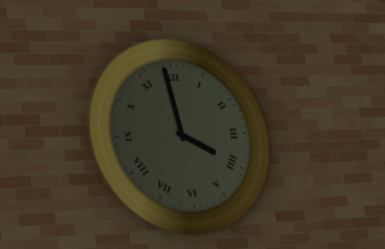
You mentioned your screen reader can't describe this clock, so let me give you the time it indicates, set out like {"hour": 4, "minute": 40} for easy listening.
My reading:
{"hour": 3, "minute": 59}
